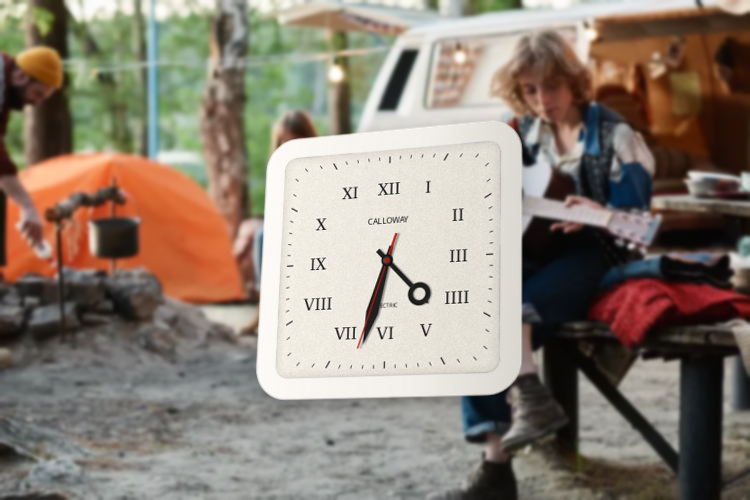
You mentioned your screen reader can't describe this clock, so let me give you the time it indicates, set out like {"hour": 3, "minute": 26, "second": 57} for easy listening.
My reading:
{"hour": 4, "minute": 32, "second": 33}
